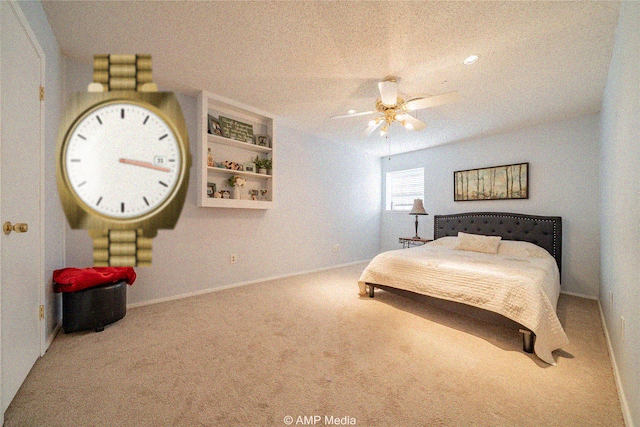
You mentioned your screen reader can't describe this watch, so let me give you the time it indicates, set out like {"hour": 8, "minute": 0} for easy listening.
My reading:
{"hour": 3, "minute": 17}
